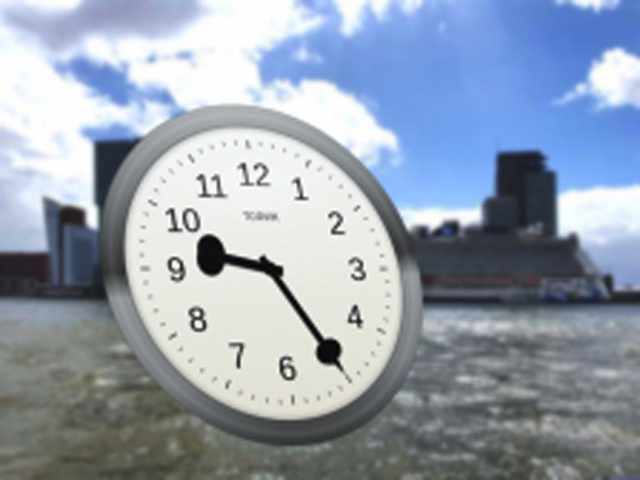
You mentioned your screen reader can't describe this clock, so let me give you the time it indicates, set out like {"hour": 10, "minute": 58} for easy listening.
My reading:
{"hour": 9, "minute": 25}
